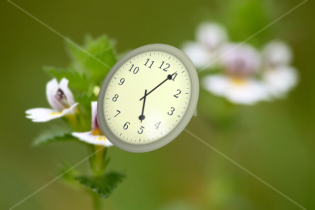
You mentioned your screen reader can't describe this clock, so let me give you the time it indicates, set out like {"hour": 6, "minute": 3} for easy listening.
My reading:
{"hour": 5, "minute": 4}
